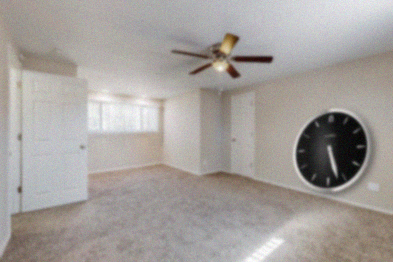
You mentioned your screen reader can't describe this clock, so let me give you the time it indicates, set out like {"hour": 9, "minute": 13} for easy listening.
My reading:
{"hour": 5, "minute": 27}
